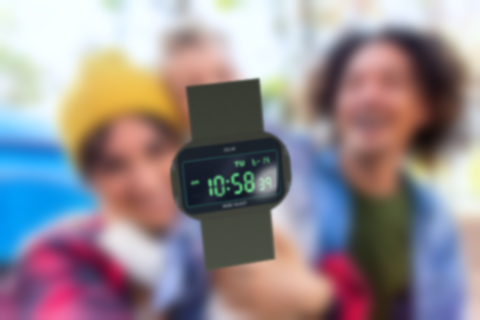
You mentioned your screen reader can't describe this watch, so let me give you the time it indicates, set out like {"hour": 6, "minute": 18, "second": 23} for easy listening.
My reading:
{"hour": 10, "minute": 58, "second": 39}
